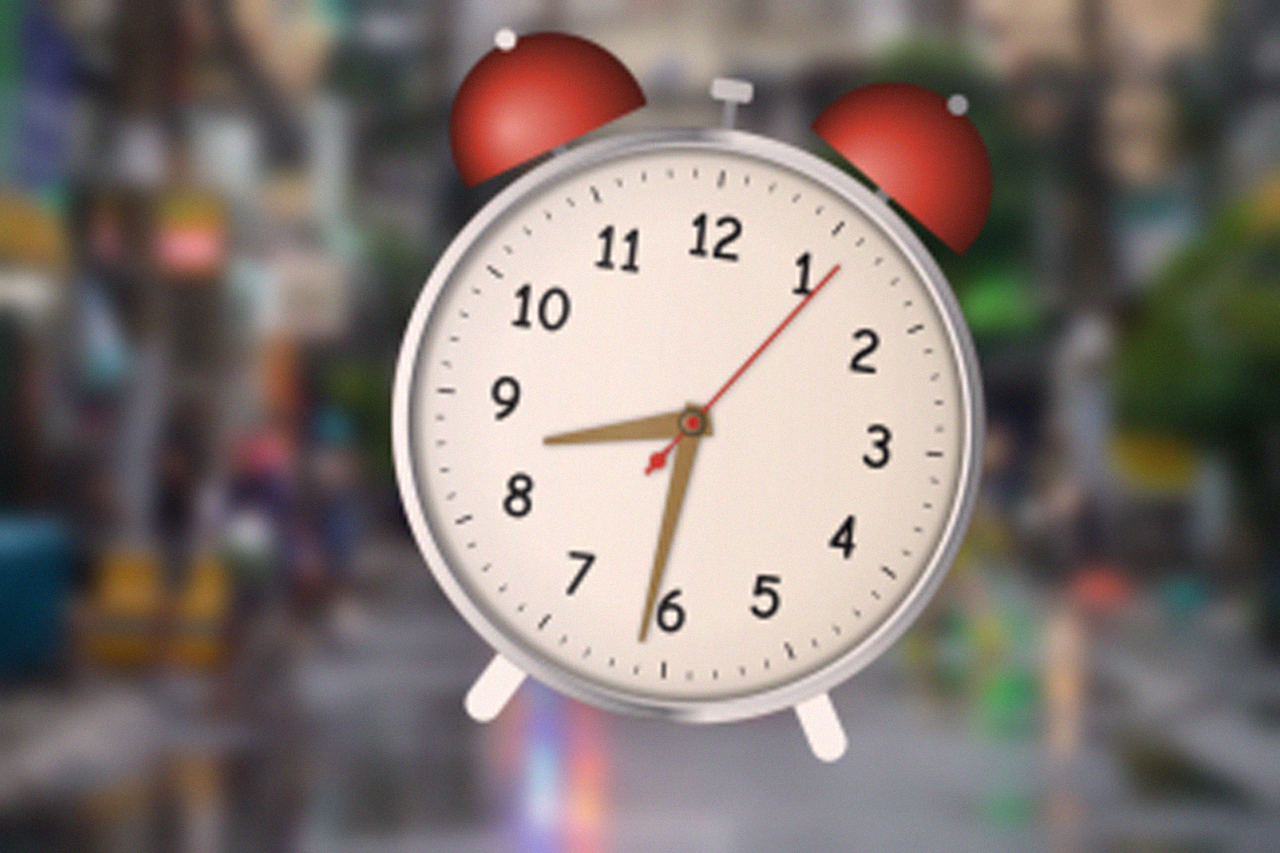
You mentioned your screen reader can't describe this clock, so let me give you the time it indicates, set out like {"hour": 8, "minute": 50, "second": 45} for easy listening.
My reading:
{"hour": 8, "minute": 31, "second": 6}
